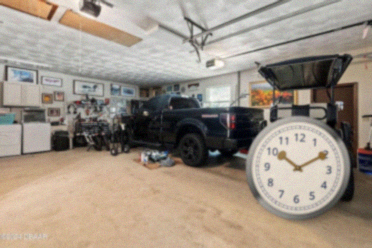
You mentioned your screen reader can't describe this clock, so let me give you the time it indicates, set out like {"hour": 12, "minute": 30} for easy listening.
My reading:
{"hour": 10, "minute": 10}
